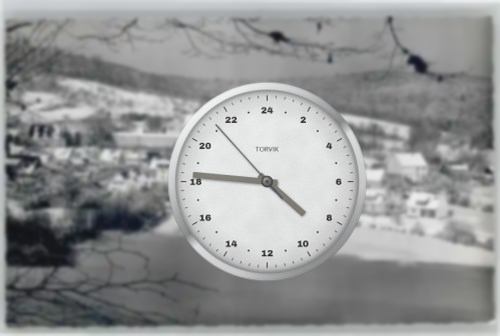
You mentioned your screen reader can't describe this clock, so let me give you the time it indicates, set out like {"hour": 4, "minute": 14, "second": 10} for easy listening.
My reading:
{"hour": 8, "minute": 45, "second": 53}
